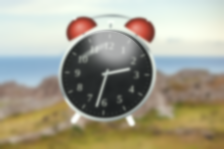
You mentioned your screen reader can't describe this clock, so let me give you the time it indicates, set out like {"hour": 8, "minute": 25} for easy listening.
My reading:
{"hour": 2, "minute": 32}
